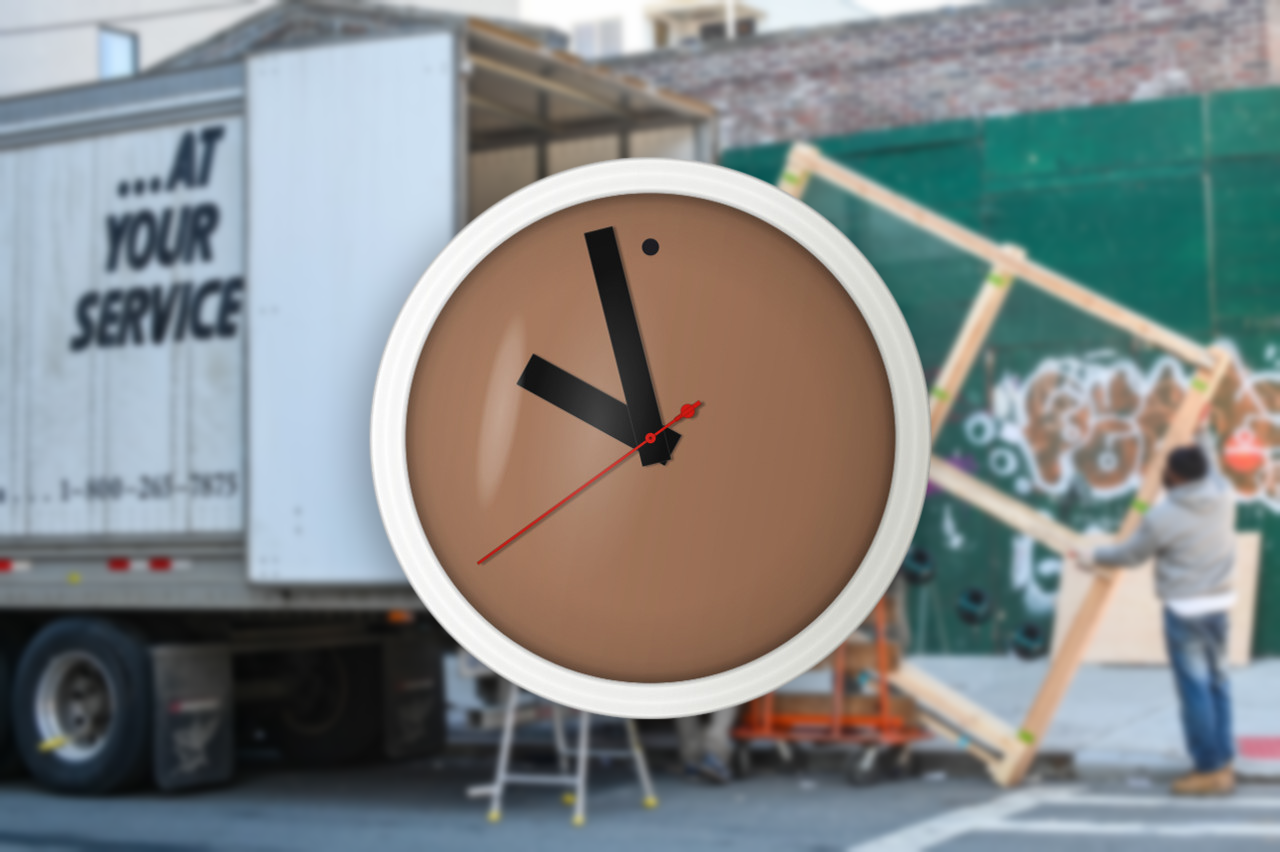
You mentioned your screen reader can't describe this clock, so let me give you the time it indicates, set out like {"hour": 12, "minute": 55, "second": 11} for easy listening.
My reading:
{"hour": 9, "minute": 57, "second": 39}
